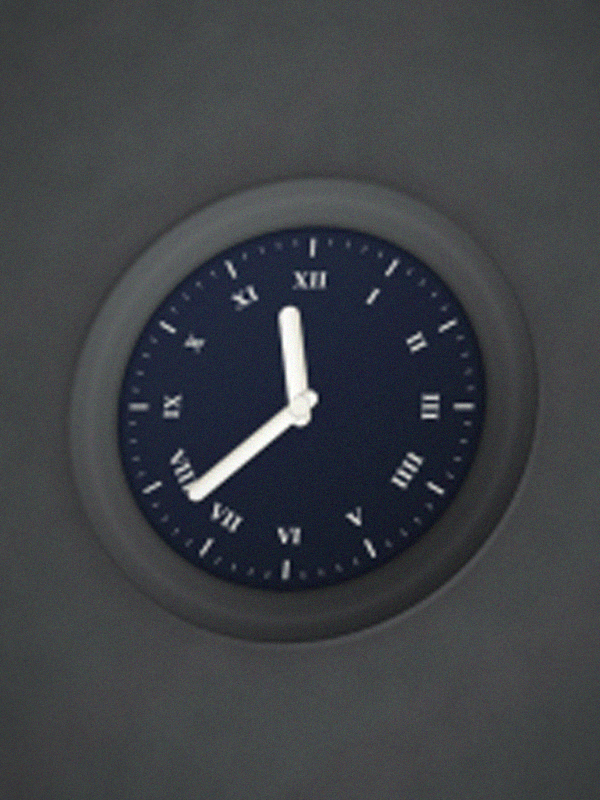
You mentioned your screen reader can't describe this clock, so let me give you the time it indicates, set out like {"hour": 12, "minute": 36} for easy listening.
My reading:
{"hour": 11, "minute": 38}
